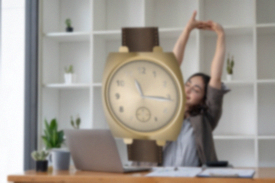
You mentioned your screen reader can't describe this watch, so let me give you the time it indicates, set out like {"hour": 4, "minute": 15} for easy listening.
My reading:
{"hour": 11, "minute": 16}
